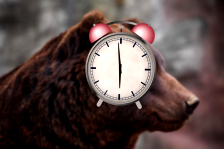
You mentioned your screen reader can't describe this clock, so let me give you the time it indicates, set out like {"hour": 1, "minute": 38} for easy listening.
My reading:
{"hour": 5, "minute": 59}
